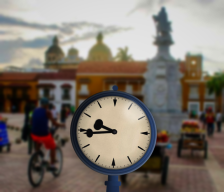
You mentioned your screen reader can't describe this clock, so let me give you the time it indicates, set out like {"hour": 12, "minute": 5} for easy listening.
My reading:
{"hour": 9, "minute": 44}
